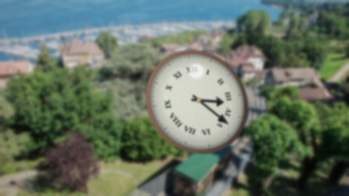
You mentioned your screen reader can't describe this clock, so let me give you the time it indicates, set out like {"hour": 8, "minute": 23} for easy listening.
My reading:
{"hour": 3, "minute": 23}
